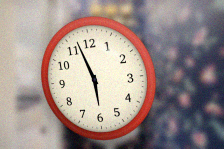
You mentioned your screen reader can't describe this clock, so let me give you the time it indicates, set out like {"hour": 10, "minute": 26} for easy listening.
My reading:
{"hour": 5, "minute": 57}
